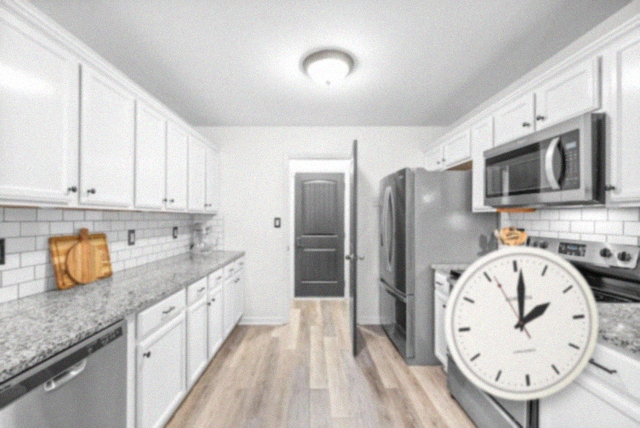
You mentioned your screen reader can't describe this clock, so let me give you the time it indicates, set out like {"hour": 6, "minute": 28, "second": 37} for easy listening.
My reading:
{"hour": 2, "minute": 0, "second": 56}
